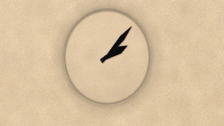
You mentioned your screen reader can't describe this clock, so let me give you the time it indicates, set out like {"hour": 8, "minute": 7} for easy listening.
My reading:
{"hour": 2, "minute": 7}
